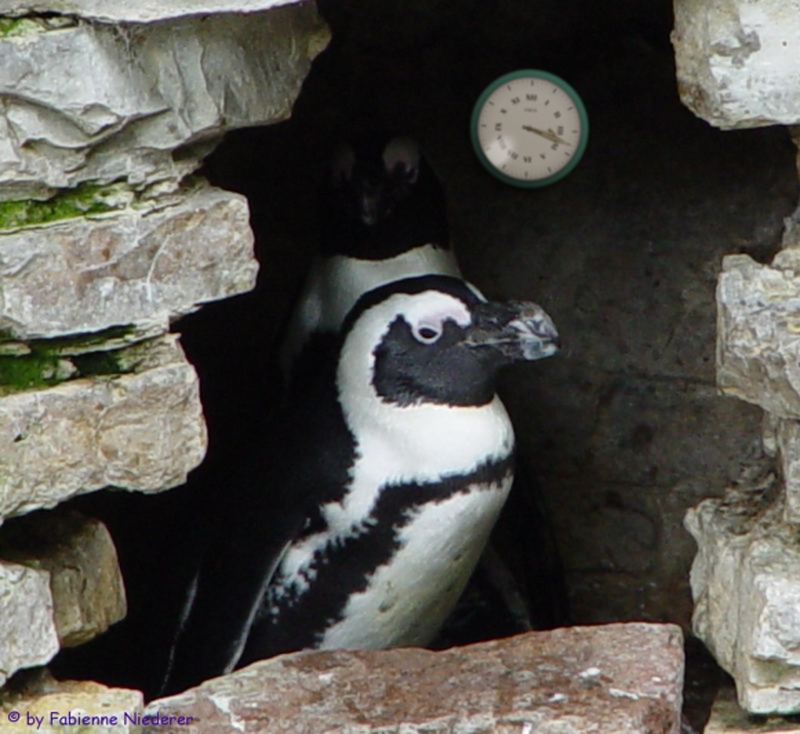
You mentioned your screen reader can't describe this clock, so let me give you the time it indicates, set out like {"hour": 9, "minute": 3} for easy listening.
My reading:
{"hour": 3, "minute": 18}
